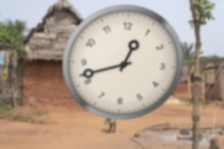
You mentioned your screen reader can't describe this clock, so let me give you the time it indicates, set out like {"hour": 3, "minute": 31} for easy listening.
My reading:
{"hour": 12, "minute": 42}
